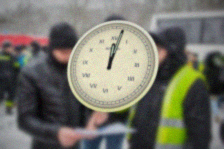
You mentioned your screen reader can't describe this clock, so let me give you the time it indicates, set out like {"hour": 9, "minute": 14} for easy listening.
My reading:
{"hour": 12, "minute": 2}
